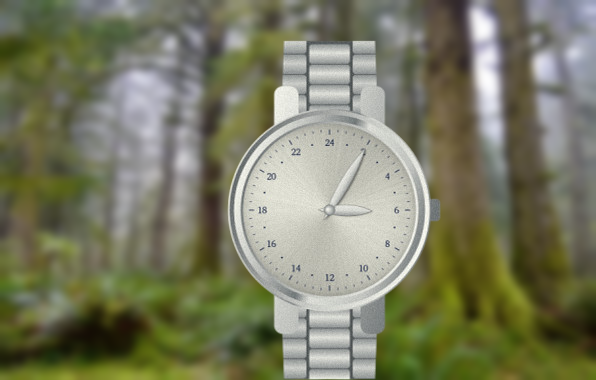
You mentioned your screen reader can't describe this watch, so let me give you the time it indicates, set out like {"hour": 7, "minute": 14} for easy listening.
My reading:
{"hour": 6, "minute": 5}
